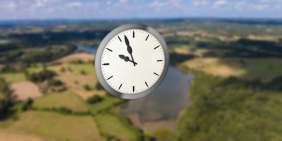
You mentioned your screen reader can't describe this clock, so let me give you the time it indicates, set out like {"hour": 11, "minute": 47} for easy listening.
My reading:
{"hour": 9, "minute": 57}
